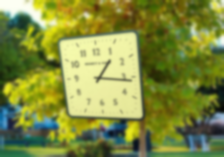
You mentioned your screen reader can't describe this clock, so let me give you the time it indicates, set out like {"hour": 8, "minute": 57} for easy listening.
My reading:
{"hour": 1, "minute": 16}
